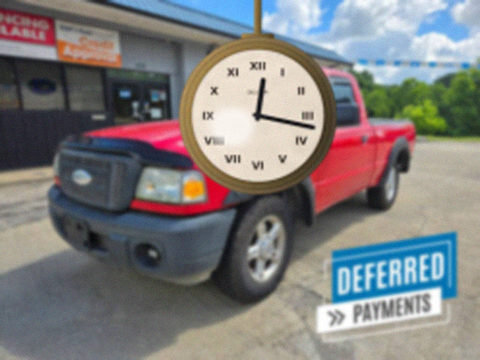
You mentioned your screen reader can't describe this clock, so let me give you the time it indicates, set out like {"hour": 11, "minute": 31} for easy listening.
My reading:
{"hour": 12, "minute": 17}
